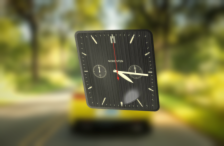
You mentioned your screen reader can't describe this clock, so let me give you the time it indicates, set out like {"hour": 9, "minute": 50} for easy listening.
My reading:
{"hour": 4, "minute": 16}
